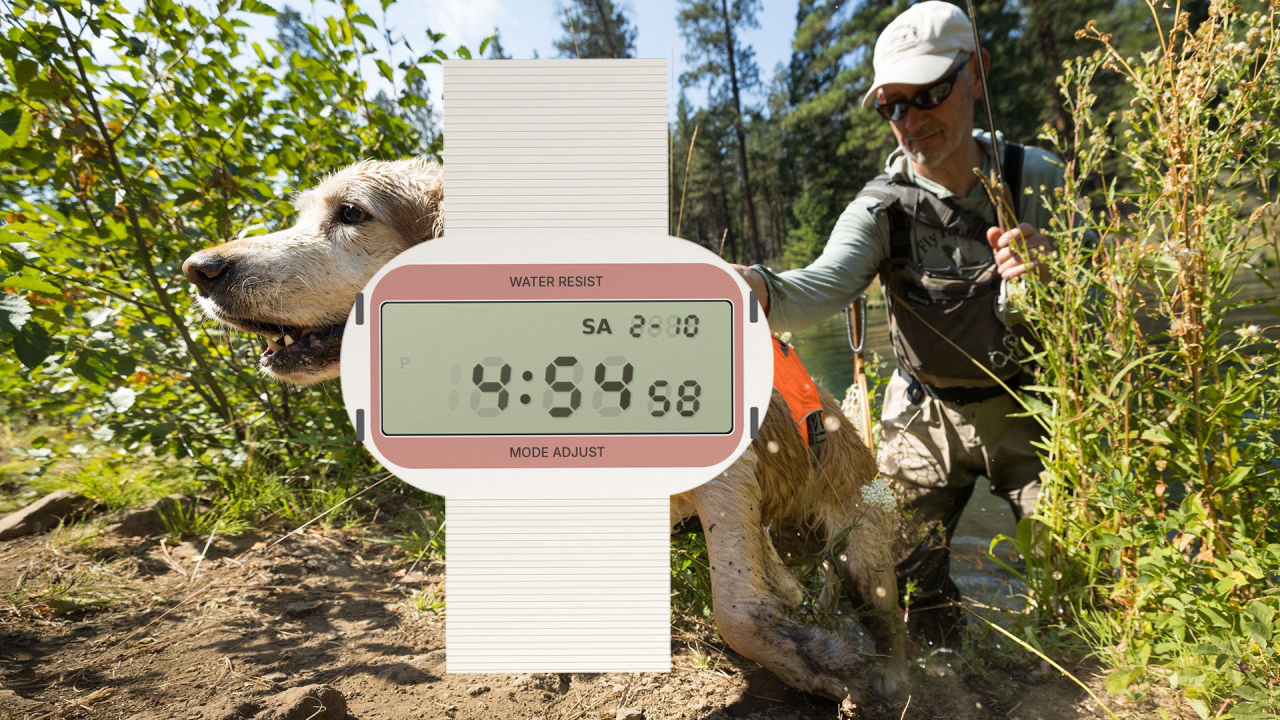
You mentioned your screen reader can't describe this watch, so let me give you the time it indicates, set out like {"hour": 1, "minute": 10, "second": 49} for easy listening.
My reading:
{"hour": 4, "minute": 54, "second": 58}
